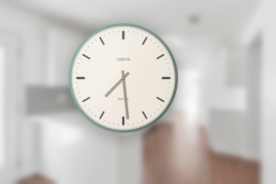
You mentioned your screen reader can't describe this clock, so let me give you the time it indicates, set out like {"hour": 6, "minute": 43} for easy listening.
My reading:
{"hour": 7, "minute": 29}
